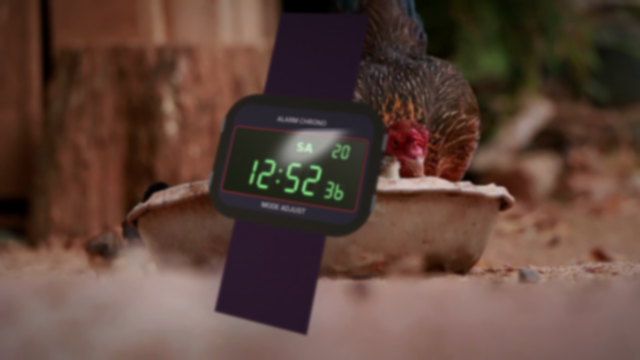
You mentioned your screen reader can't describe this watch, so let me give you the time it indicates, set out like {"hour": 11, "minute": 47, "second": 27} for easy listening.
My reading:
{"hour": 12, "minute": 52, "second": 36}
